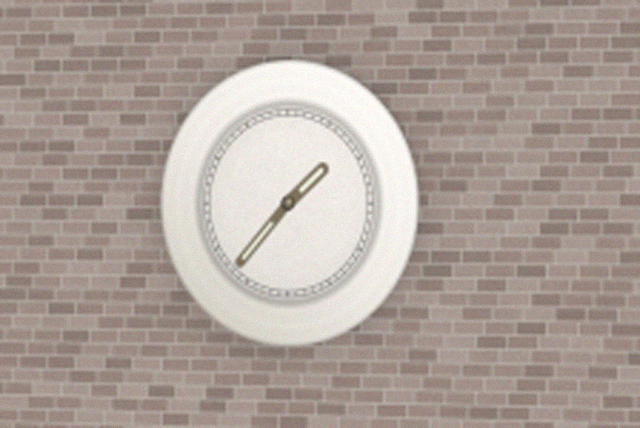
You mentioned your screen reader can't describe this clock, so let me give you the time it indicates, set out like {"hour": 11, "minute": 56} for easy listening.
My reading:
{"hour": 1, "minute": 37}
